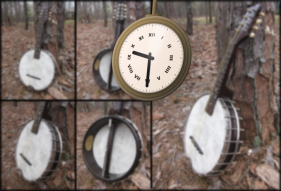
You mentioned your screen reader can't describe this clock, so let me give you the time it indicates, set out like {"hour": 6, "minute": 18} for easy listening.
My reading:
{"hour": 9, "minute": 30}
